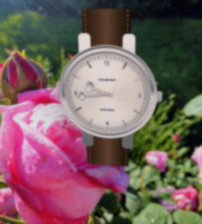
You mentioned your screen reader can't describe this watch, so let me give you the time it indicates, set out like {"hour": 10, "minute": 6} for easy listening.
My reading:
{"hour": 9, "minute": 44}
